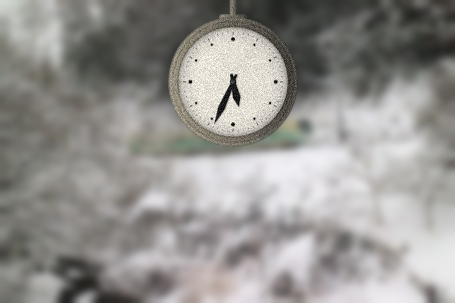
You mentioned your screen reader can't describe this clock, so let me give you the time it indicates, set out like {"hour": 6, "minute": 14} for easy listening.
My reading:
{"hour": 5, "minute": 34}
